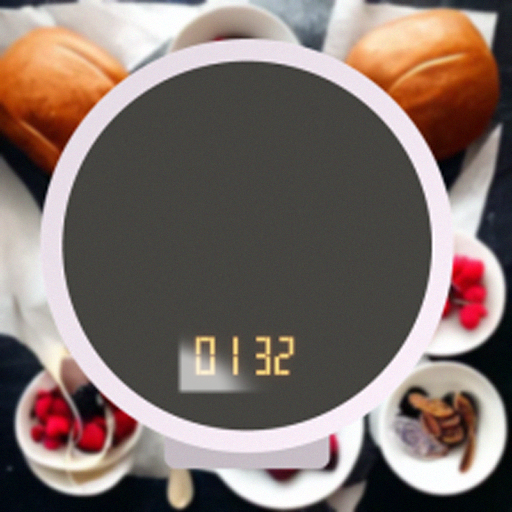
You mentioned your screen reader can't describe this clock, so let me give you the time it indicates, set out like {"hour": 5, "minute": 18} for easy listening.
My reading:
{"hour": 1, "minute": 32}
